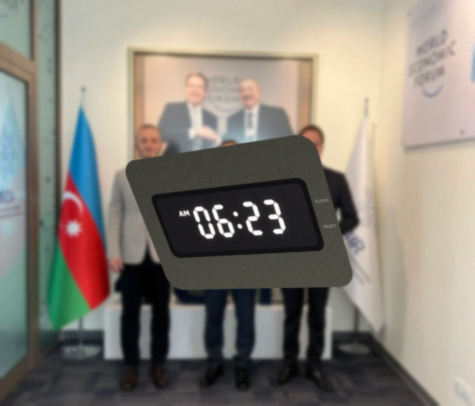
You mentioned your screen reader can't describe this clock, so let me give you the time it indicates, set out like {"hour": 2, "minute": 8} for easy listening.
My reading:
{"hour": 6, "minute": 23}
